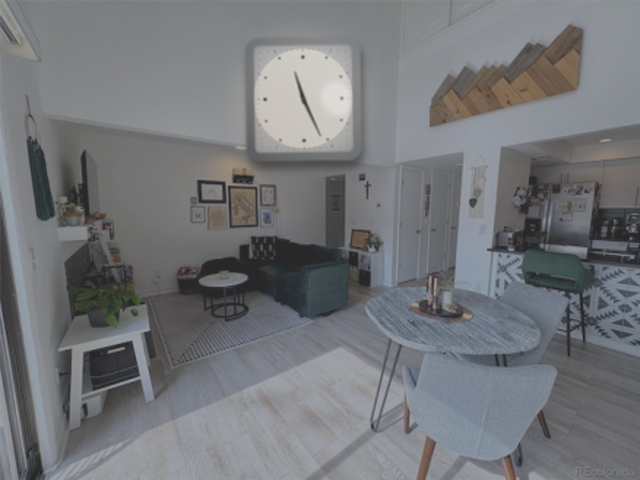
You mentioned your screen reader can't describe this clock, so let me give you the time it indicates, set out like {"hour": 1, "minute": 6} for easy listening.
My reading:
{"hour": 11, "minute": 26}
